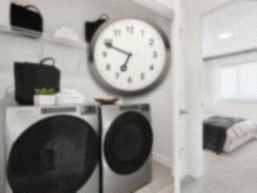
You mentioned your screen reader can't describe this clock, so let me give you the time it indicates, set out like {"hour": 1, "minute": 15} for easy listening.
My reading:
{"hour": 6, "minute": 49}
